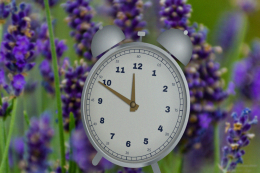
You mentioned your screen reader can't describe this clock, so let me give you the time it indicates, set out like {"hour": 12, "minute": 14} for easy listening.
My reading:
{"hour": 11, "minute": 49}
